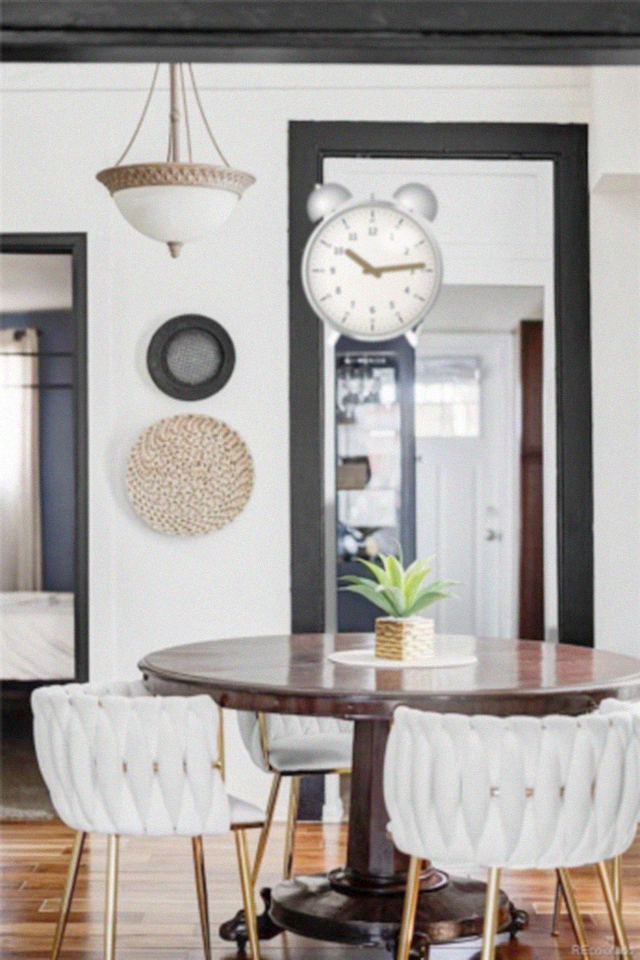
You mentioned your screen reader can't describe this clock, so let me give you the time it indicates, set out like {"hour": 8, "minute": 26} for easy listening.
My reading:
{"hour": 10, "minute": 14}
